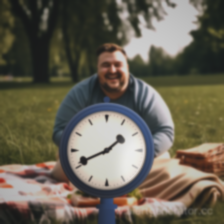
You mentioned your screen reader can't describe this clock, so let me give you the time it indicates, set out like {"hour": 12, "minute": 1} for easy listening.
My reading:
{"hour": 1, "minute": 41}
